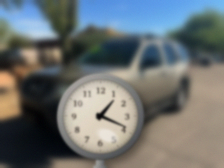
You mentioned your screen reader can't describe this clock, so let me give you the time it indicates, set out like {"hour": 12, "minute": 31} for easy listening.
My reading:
{"hour": 1, "minute": 19}
